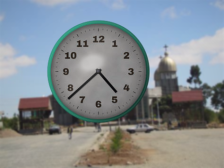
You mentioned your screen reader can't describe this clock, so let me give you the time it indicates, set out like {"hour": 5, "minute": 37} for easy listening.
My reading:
{"hour": 4, "minute": 38}
